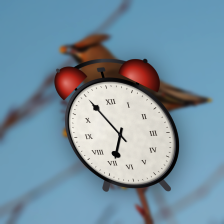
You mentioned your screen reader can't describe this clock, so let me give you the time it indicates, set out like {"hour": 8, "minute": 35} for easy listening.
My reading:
{"hour": 6, "minute": 55}
